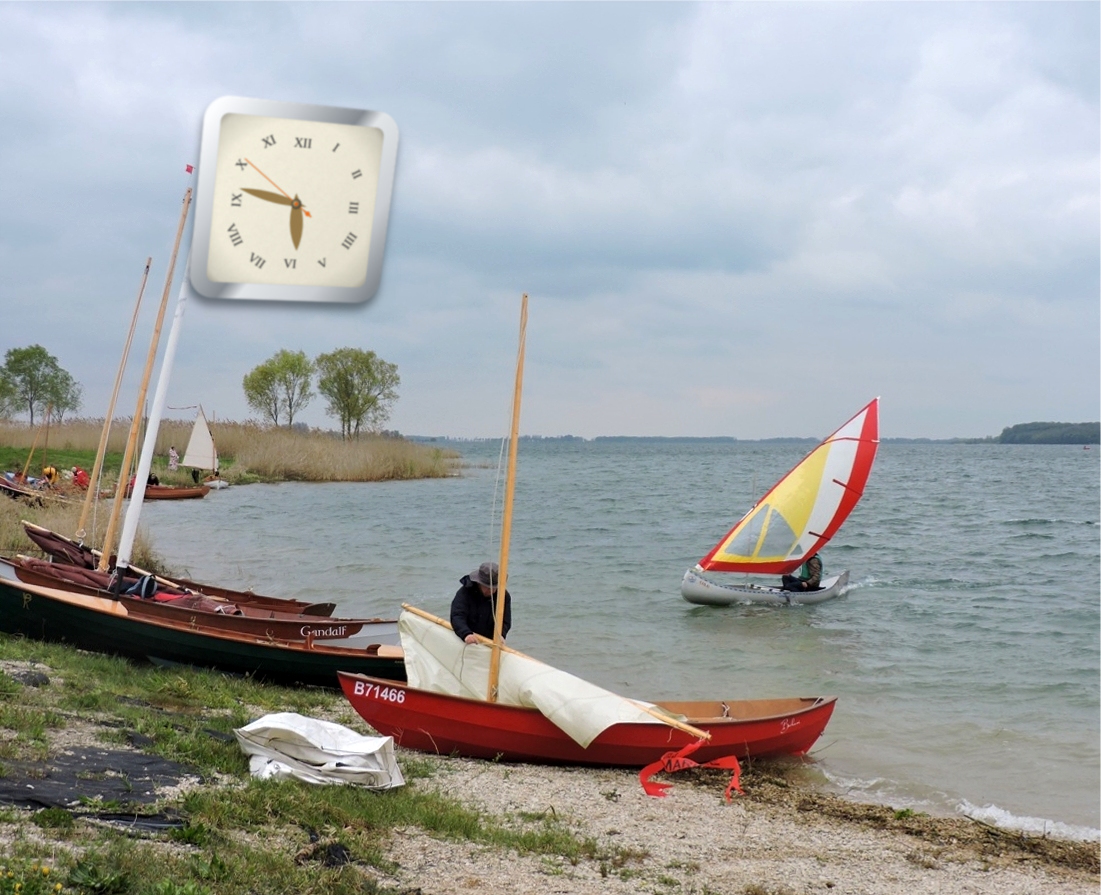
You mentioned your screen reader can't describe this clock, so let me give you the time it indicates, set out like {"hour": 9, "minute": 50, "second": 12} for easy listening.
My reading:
{"hour": 5, "minute": 46, "second": 51}
